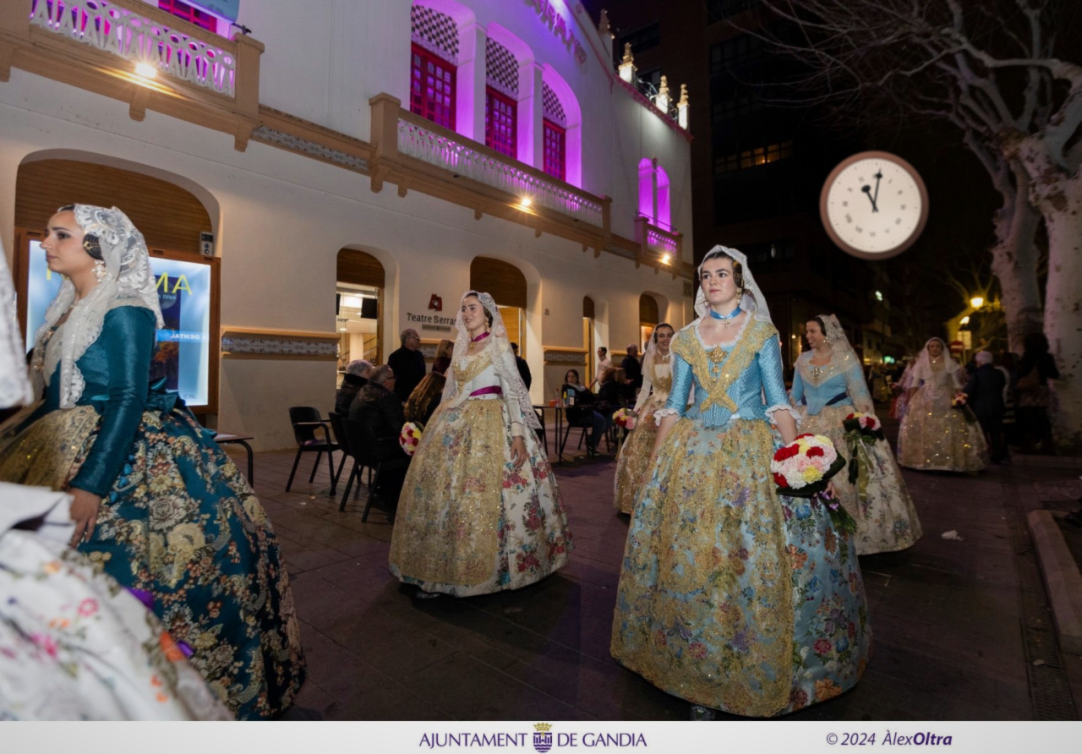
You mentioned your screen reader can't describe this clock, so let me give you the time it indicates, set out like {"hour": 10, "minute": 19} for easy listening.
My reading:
{"hour": 11, "minute": 1}
